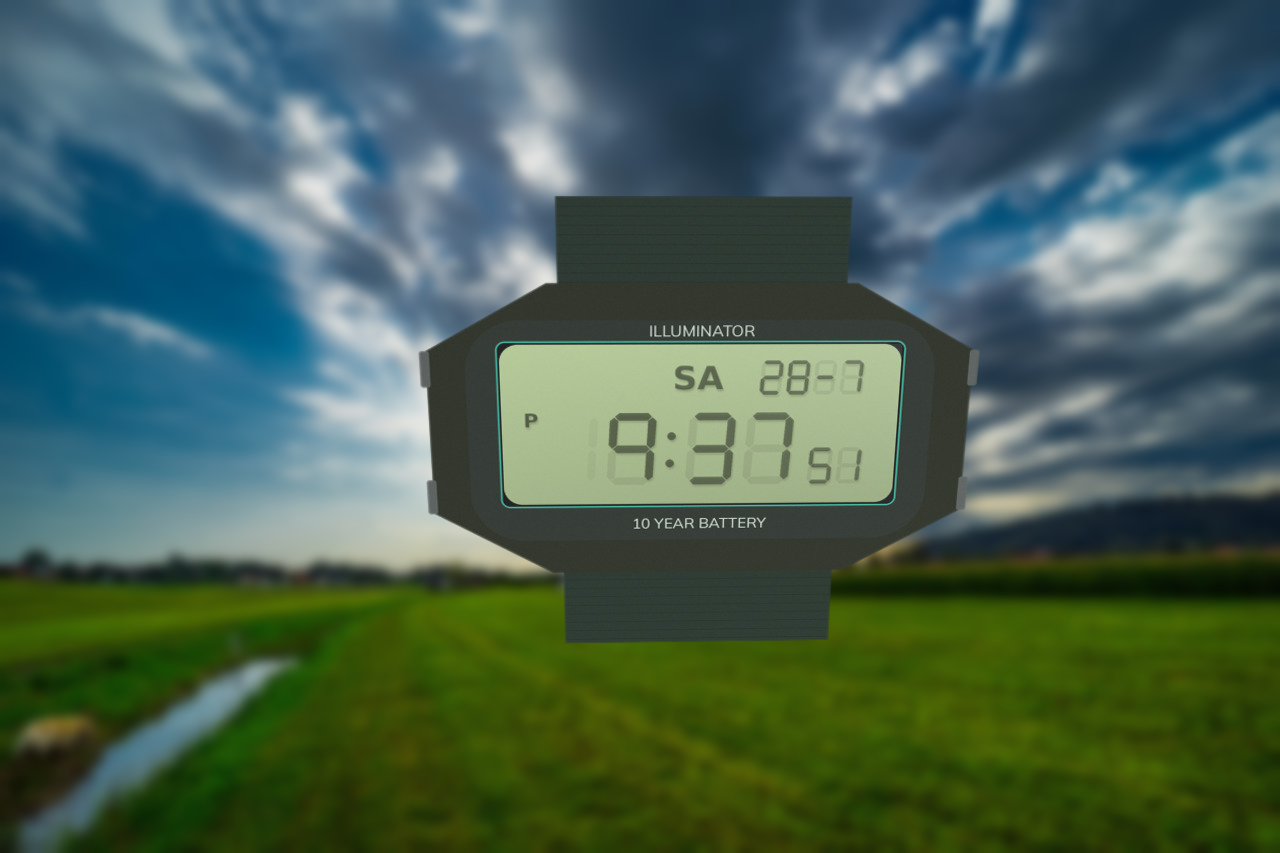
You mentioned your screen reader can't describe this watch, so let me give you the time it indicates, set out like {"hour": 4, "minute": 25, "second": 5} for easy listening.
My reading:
{"hour": 9, "minute": 37, "second": 51}
